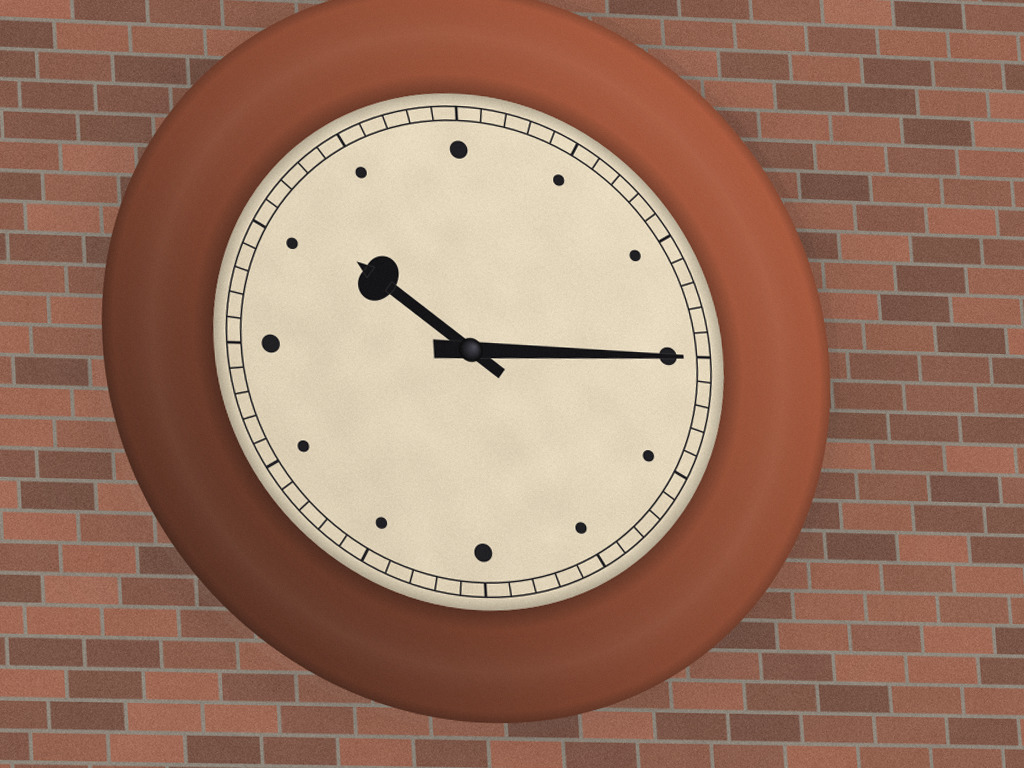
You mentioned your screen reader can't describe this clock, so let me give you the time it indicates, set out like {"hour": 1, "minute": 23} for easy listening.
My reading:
{"hour": 10, "minute": 15}
